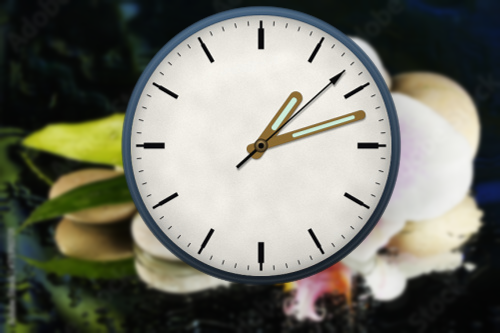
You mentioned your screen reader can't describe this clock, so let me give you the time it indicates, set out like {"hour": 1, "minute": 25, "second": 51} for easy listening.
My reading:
{"hour": 1, "minute": 12, "second": 8}
